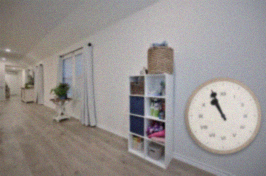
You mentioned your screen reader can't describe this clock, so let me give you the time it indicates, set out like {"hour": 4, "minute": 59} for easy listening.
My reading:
{"hour": 10, "minute": 56}
